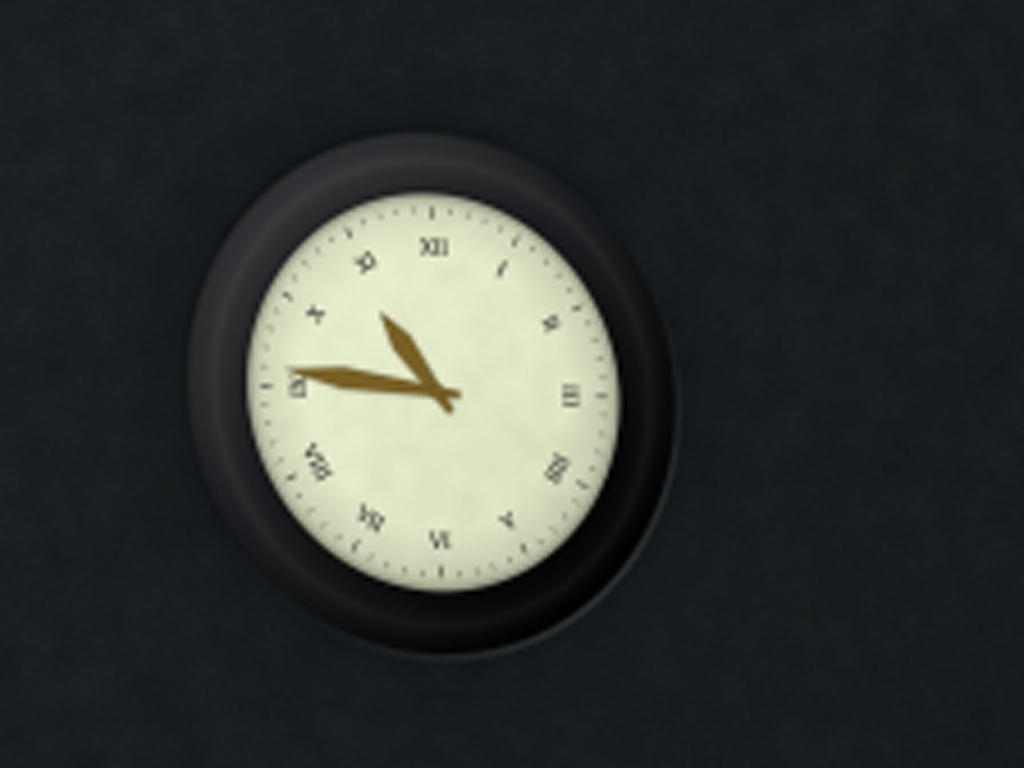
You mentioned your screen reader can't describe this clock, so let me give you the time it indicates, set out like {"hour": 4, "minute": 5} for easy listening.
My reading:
{"hour": 10, "minute": 46}
